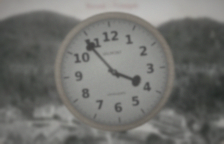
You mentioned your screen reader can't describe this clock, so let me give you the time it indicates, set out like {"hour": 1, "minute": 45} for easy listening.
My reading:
{"hour": 3, "minute": 54}
